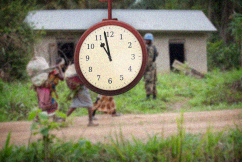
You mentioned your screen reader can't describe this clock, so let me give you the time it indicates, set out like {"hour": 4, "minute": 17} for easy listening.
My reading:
{"hour": 10, "minute": 58}
